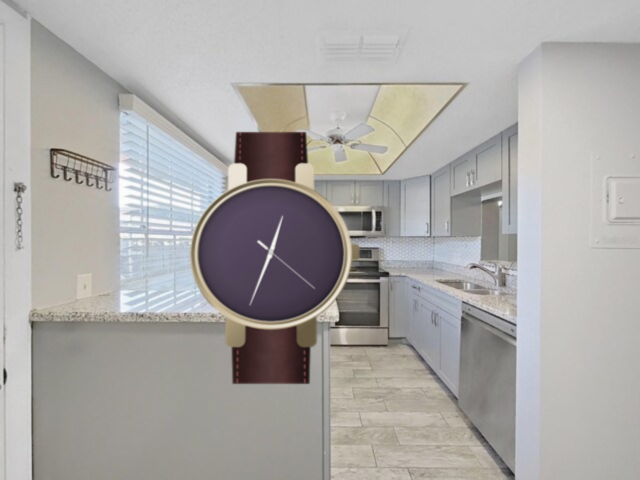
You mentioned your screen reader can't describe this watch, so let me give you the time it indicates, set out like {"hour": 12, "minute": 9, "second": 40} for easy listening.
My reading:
{"hour": 12, "minute": 33, "second": 22}
